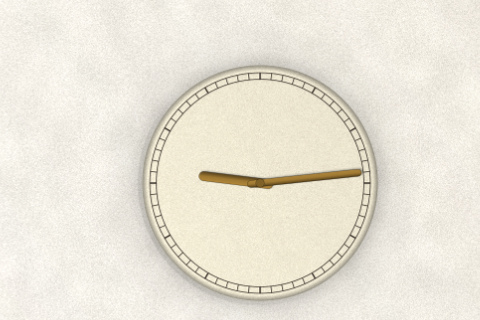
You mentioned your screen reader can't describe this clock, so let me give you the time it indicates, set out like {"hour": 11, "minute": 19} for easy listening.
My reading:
{"hour": 9, "minute": 14}
